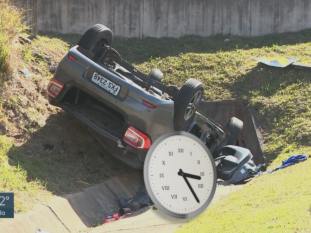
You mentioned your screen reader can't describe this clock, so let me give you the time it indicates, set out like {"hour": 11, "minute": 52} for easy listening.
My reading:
{"hour": 3, "minute": 25}
